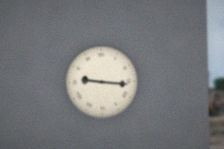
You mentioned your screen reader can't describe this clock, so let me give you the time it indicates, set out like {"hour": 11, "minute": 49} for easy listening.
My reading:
{"hour": 9, "minute": 16}
